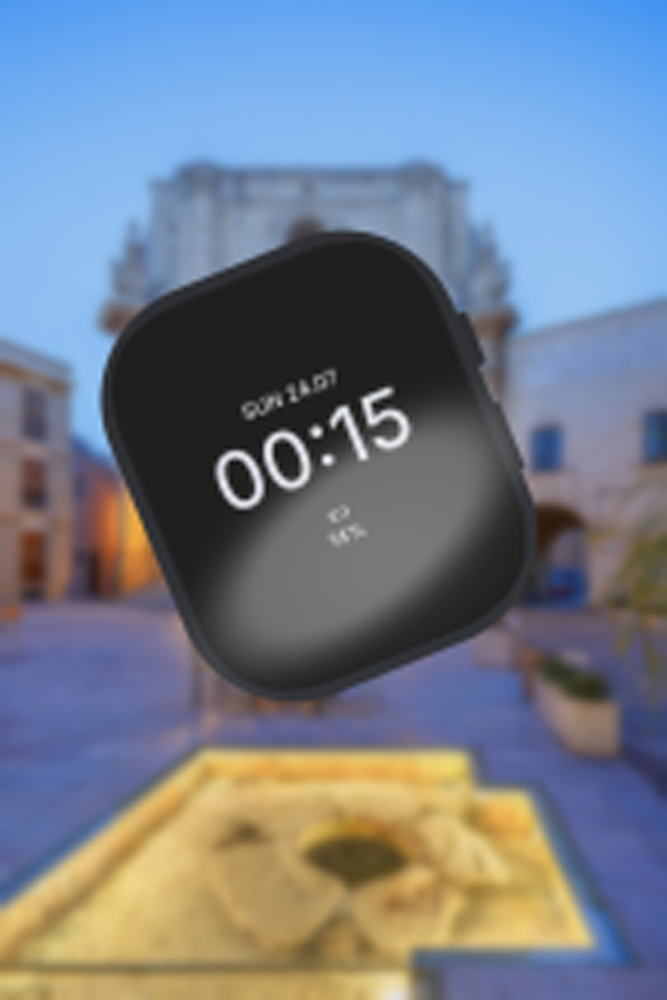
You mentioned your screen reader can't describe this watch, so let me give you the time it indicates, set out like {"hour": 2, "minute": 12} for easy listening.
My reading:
{"hour": 0, "minute": 15}
